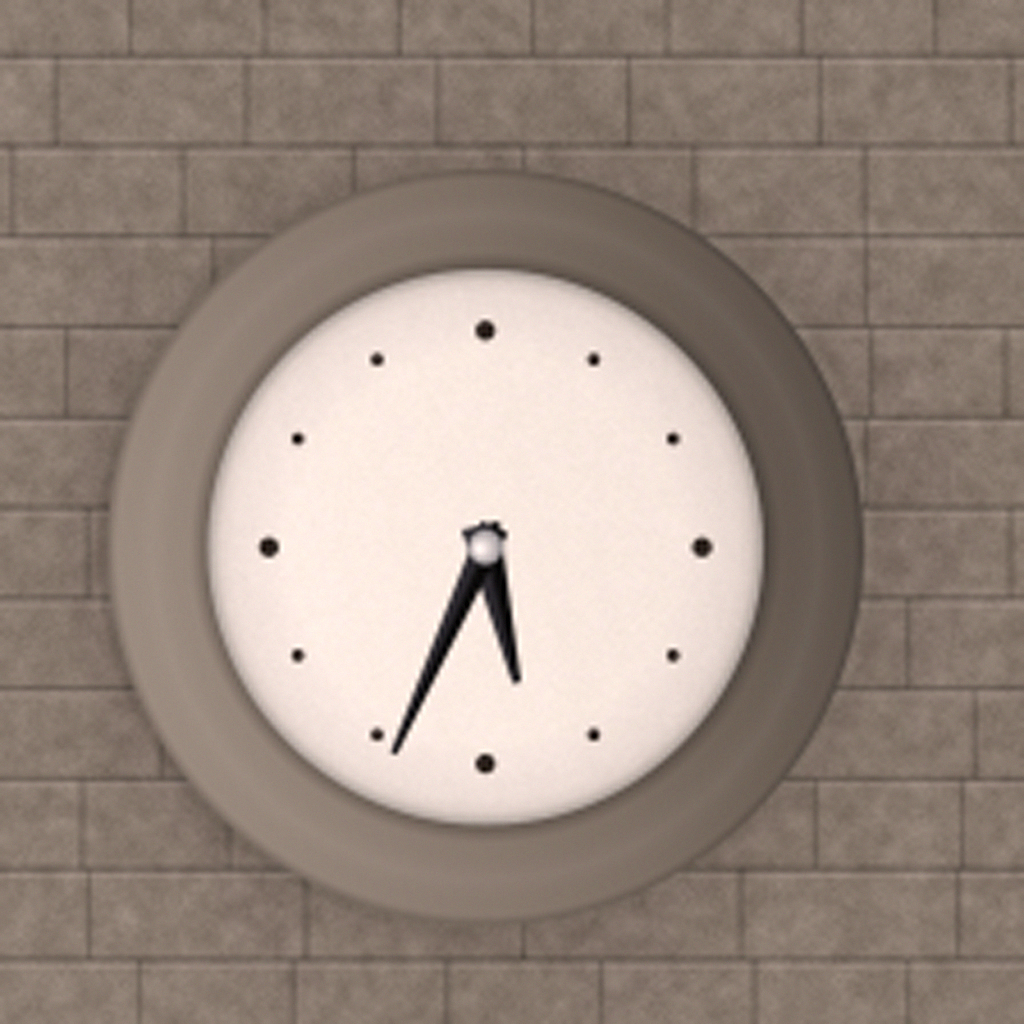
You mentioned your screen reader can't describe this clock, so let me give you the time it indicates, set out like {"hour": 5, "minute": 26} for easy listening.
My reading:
{"hour": 5, "minute": 34}
